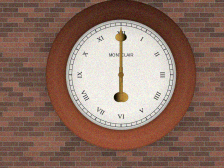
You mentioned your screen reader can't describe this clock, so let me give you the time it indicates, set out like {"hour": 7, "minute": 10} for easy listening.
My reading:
{"hour": 6, "minute": 0}
